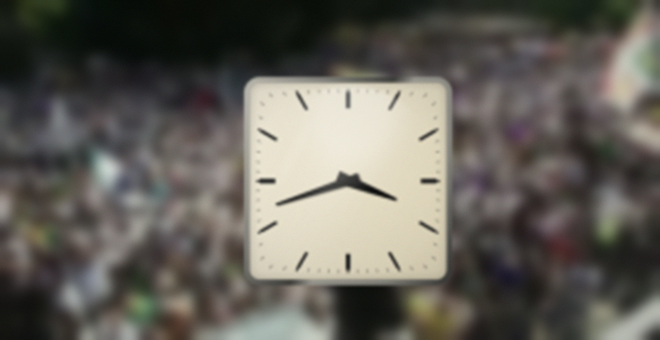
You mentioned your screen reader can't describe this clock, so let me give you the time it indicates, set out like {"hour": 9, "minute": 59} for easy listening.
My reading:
{"hour": 3, "minute": 42}
